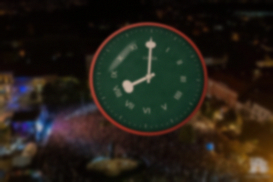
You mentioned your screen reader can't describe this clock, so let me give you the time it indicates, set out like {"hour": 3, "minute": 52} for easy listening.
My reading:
{"hour": 8, "minute": 0}
